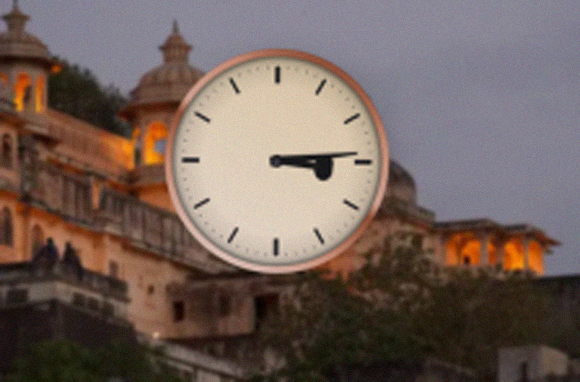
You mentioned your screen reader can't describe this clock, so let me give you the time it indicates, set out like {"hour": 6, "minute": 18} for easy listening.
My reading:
{"hour": 3, "minute": 14}
